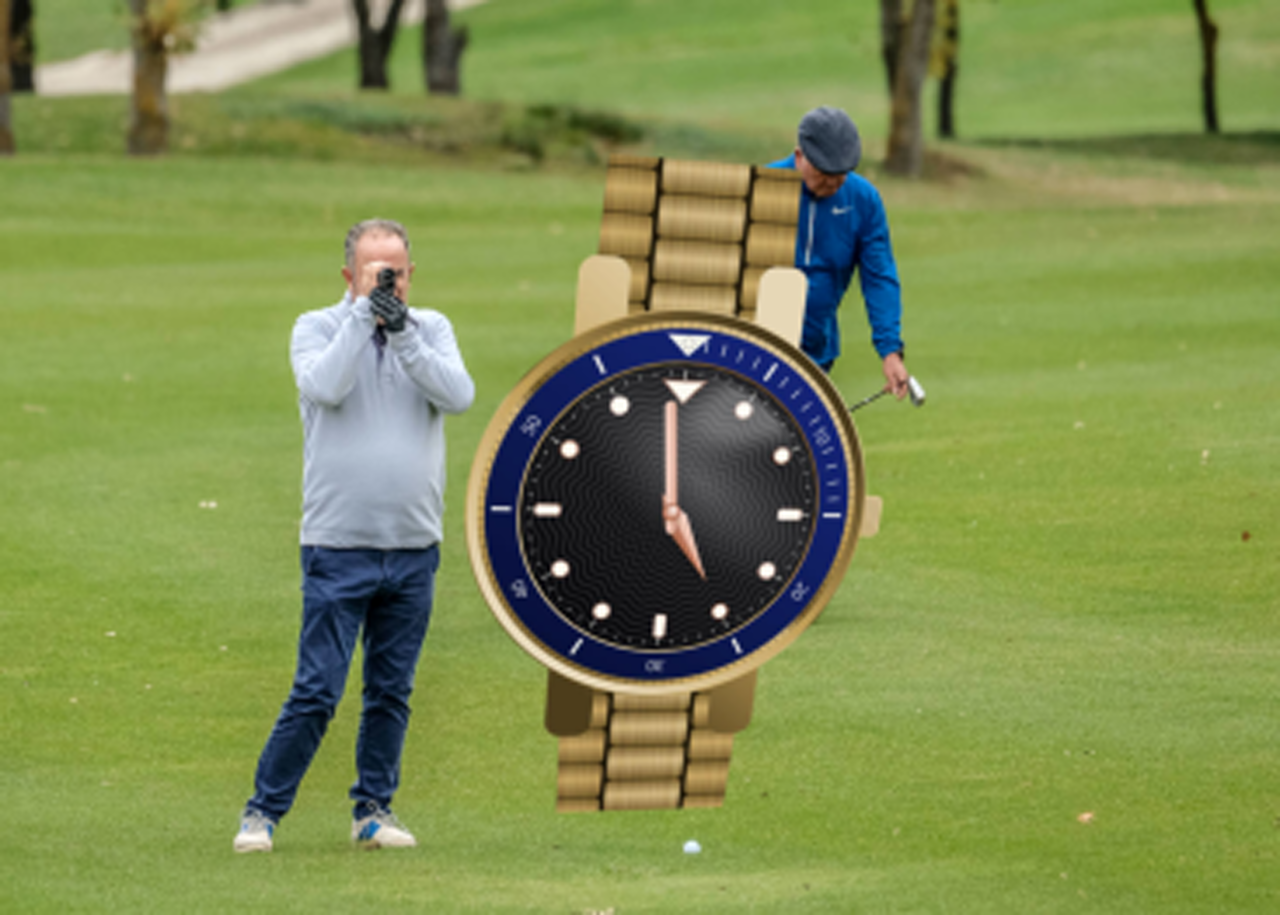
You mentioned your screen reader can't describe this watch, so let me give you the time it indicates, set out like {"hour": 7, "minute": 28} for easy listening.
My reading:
{"hour": 4, "minute": 59}
